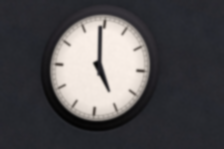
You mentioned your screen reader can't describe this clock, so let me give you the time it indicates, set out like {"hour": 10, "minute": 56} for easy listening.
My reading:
{"hour": 4, "minute": 59}
